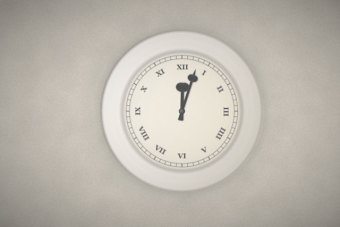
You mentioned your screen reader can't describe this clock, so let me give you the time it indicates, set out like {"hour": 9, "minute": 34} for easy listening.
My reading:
{"hour": 12, "minute": 3}
